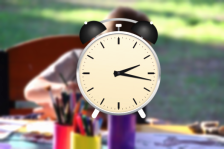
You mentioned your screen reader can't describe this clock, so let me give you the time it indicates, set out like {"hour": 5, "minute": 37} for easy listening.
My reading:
{"hour": 2, "minute": 17}
